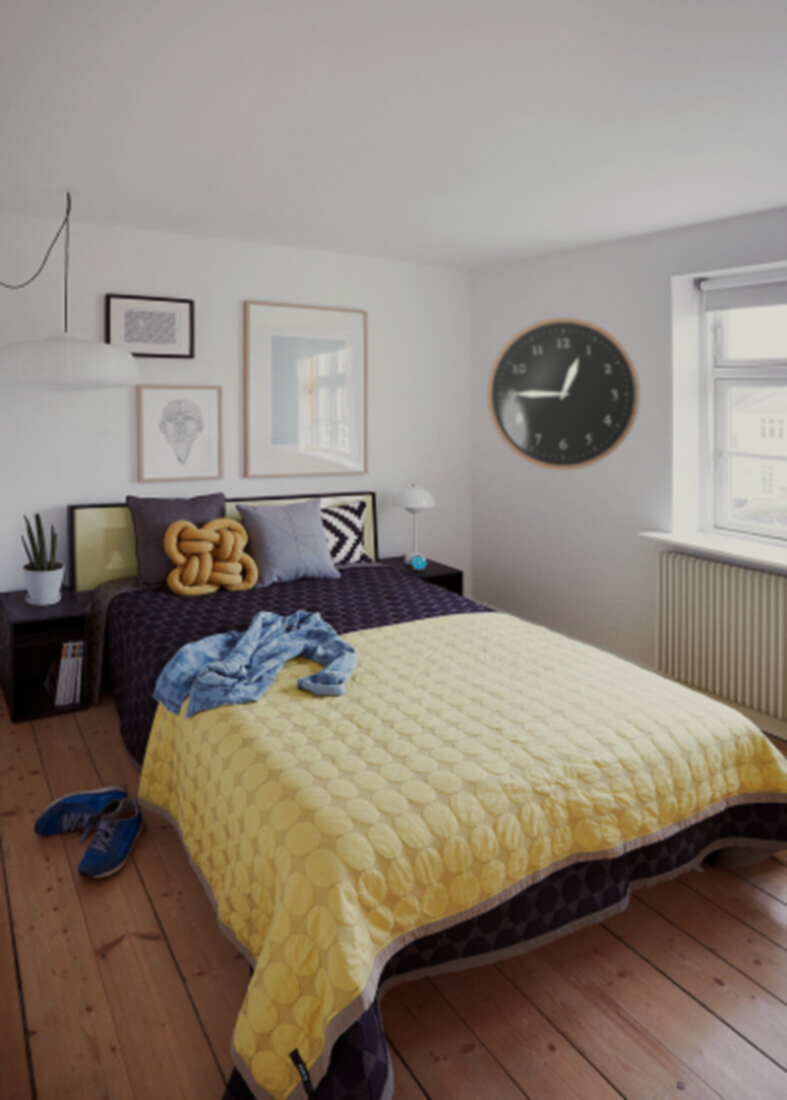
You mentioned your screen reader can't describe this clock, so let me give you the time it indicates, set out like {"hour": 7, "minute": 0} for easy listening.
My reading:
{"hour": 12, "minute": 45}
